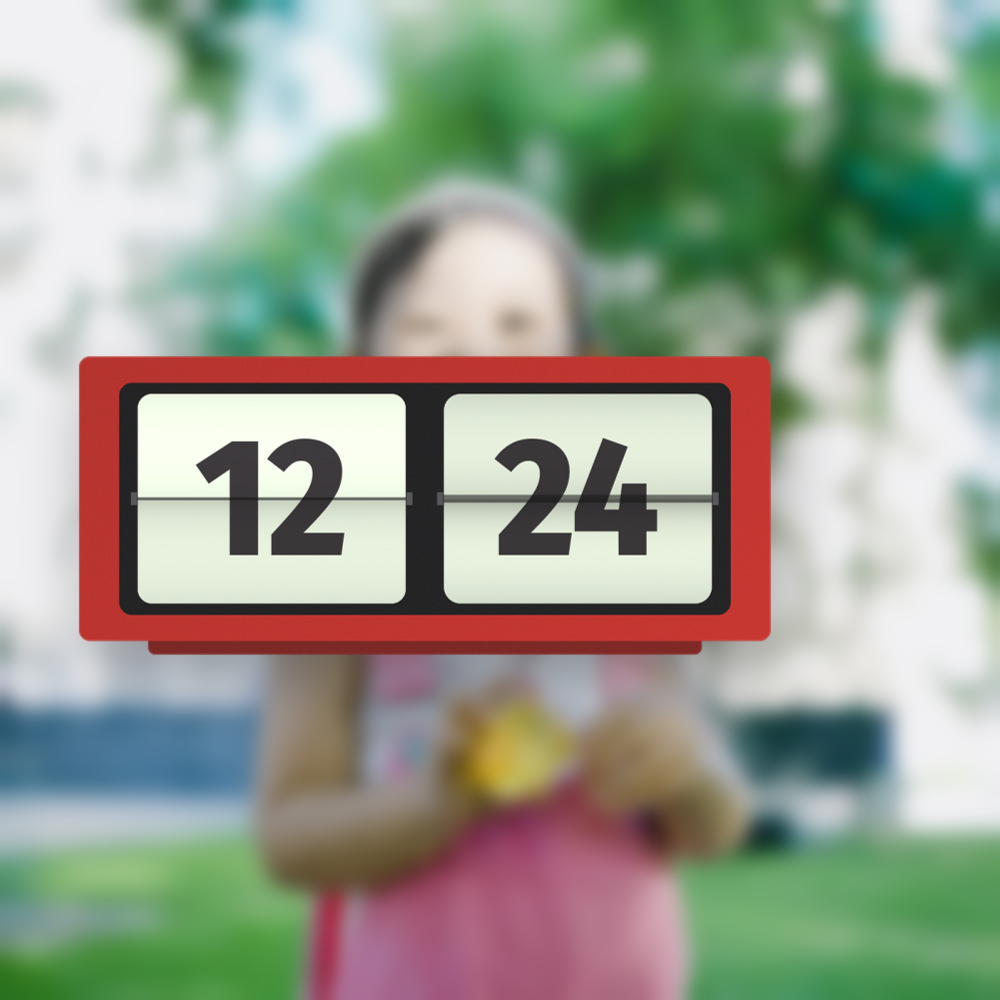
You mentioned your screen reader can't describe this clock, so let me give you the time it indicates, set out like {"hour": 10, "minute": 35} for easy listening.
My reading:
{"hour": 12, "minute": 24}
